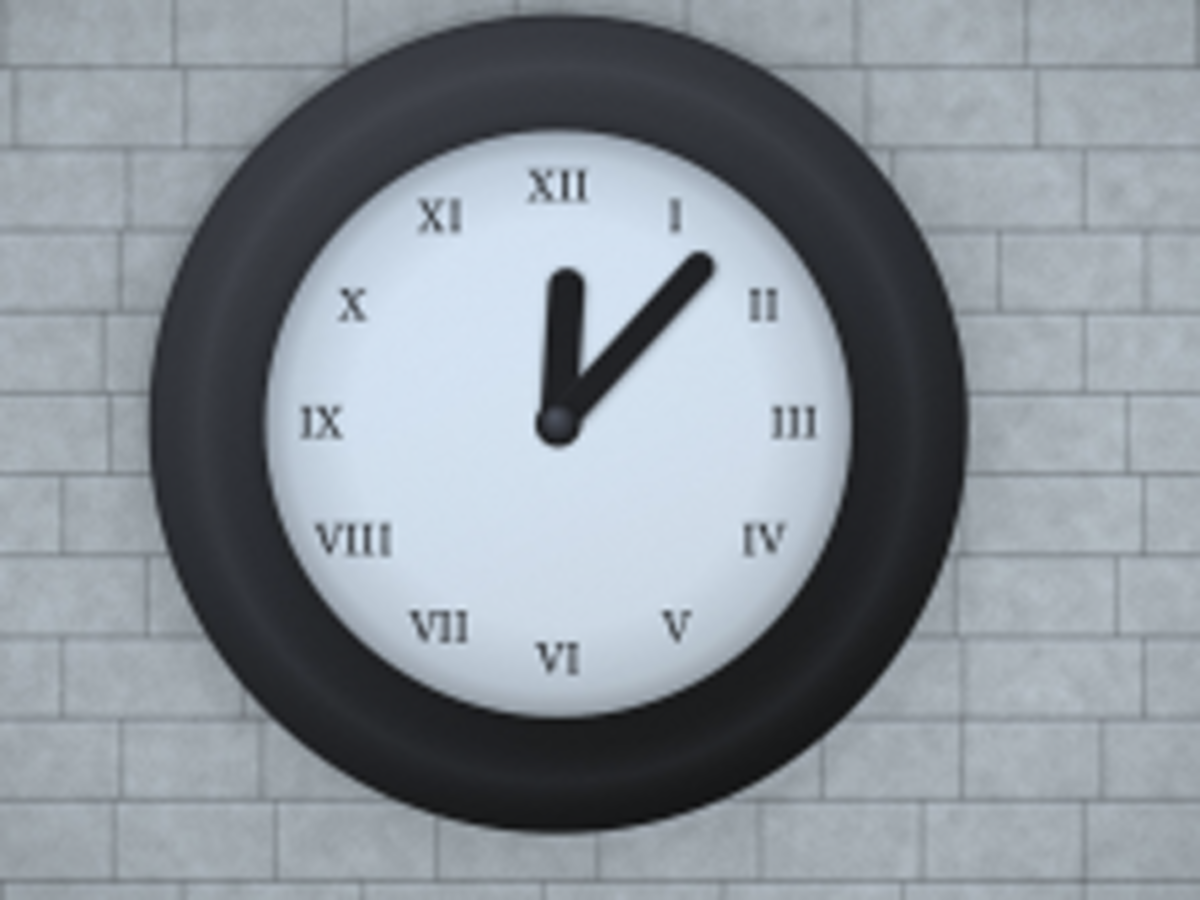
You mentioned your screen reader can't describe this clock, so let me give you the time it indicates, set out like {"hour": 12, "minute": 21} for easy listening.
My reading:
{"hour": 12, "minute": 7}
